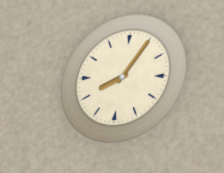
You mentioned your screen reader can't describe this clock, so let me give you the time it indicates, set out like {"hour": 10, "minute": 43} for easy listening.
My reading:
{"hour": 8, "minute": 5}
